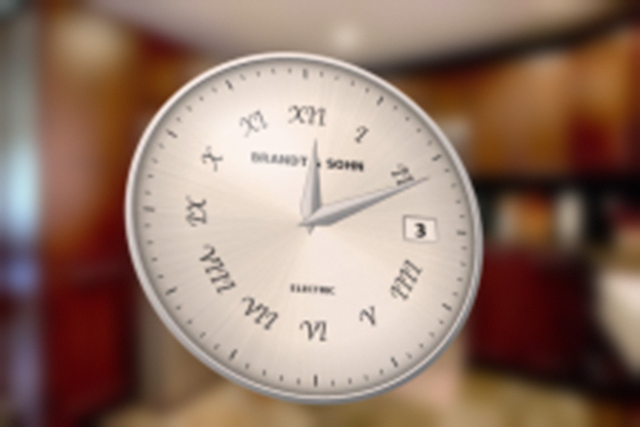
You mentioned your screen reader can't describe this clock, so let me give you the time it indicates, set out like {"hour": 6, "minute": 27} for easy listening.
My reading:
{"hour": 12, "minute": 11}
